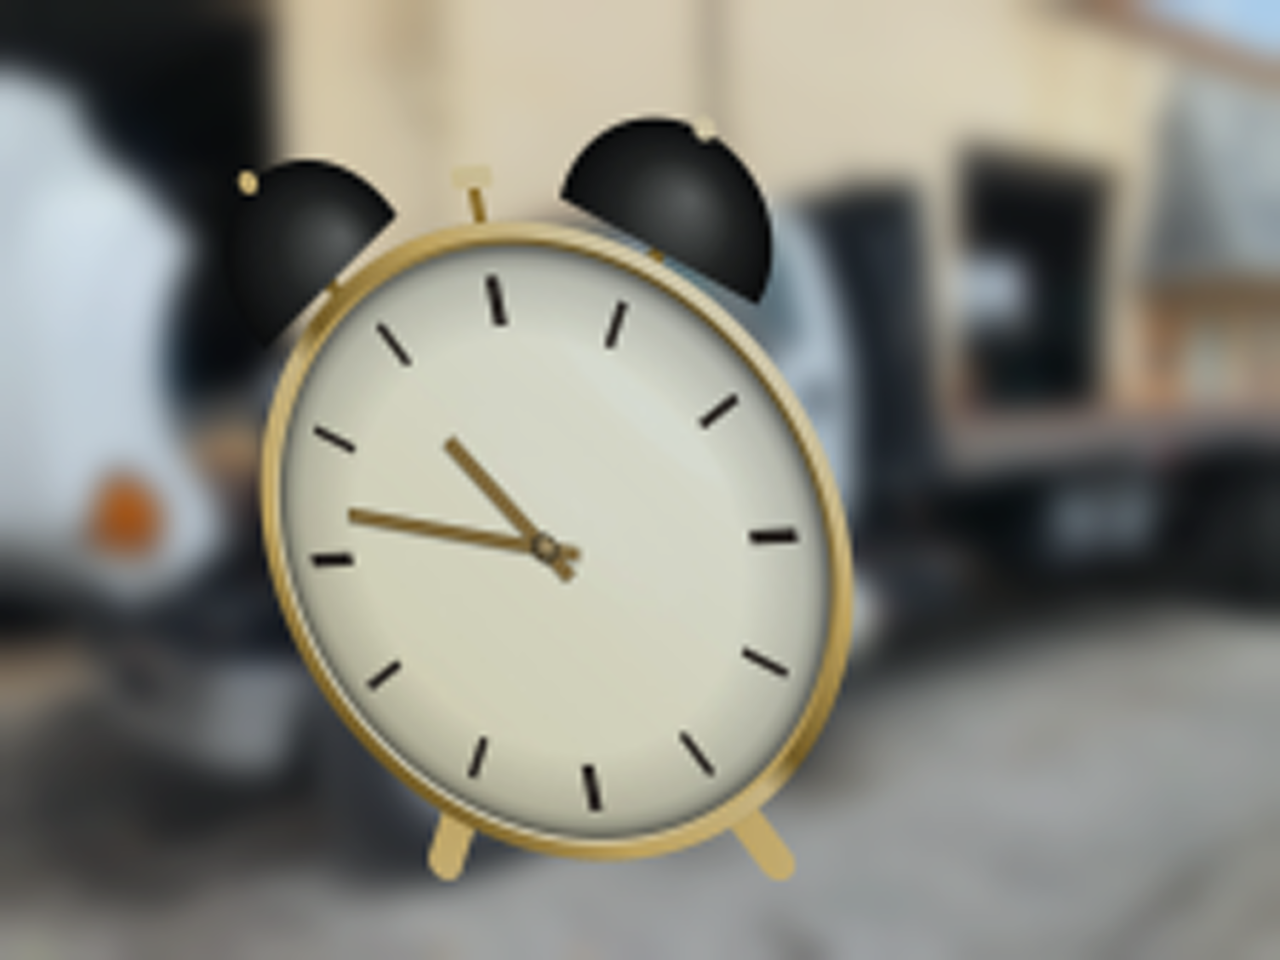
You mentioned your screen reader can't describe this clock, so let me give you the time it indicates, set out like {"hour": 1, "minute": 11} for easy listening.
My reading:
{"hour": 10, "minute": 47}
